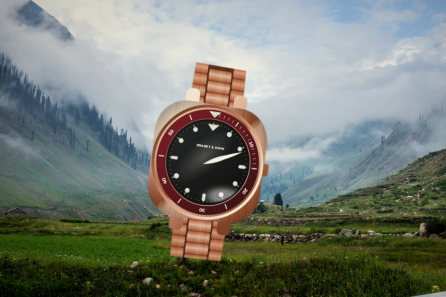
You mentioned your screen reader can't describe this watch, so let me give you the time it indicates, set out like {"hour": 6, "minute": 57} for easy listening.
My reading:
{"hour": 2, "minute": 11}
